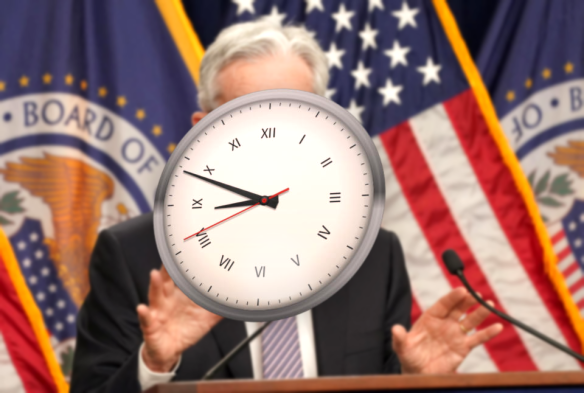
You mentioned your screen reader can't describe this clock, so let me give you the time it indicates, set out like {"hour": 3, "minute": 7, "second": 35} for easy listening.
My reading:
{"hour": 8, "minute": 48, "second": 41}
